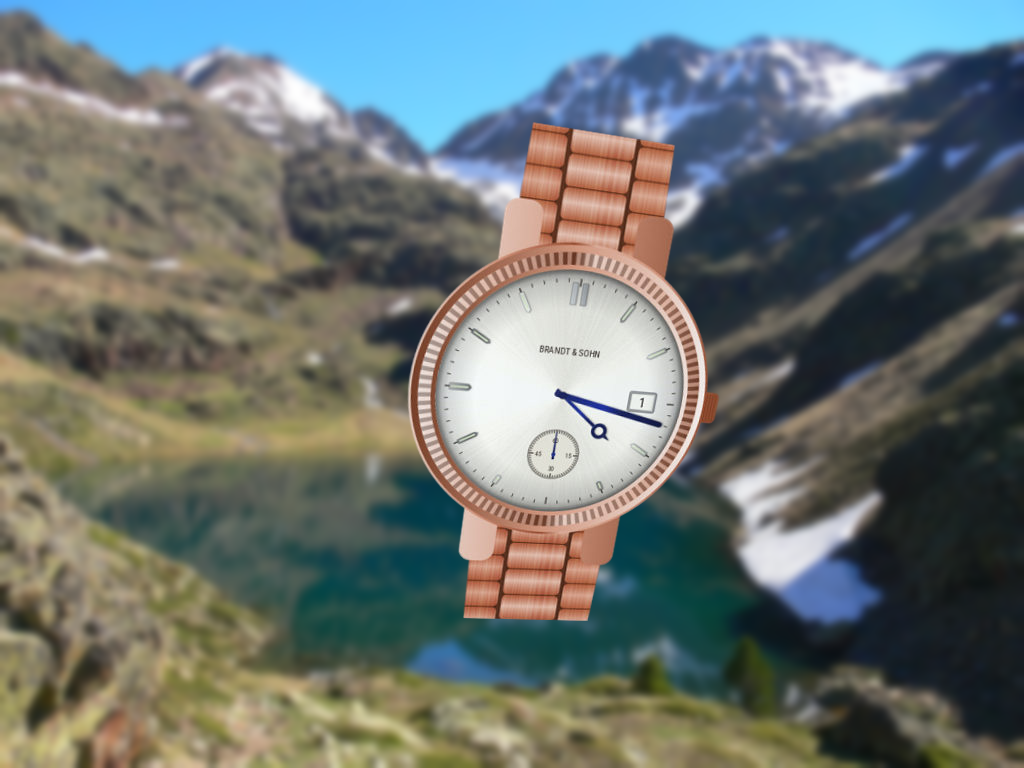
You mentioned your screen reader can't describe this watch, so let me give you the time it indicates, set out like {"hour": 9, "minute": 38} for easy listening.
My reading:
{"hour": 4, "minute": 17}
